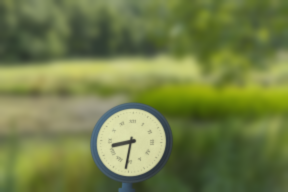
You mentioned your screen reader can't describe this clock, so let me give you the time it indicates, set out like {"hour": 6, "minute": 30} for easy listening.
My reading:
{"hour": 8, "minute": 31}
